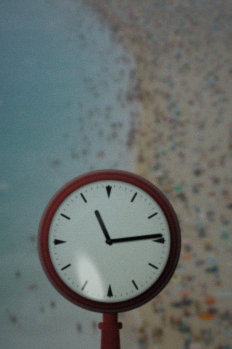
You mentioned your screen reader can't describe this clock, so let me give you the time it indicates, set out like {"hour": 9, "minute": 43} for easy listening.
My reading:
{"hour": 11, "minute": 14}
